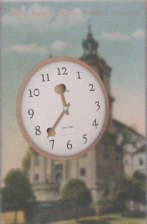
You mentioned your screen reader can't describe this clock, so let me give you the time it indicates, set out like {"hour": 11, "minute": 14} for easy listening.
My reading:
{"hour": 11, "minute": 37}
